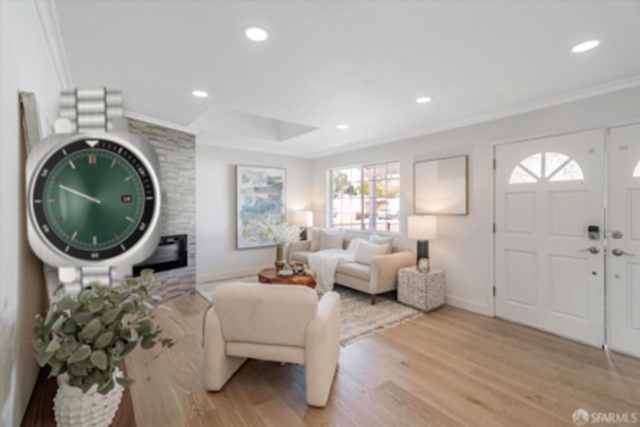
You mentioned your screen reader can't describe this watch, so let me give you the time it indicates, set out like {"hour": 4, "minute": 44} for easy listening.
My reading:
{"hour": 9, "minute": 49}
